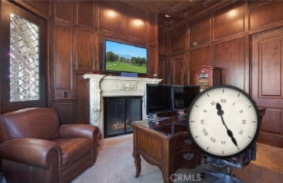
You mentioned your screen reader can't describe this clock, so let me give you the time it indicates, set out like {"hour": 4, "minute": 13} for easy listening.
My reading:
{"hour": 11, "minute": 25}
